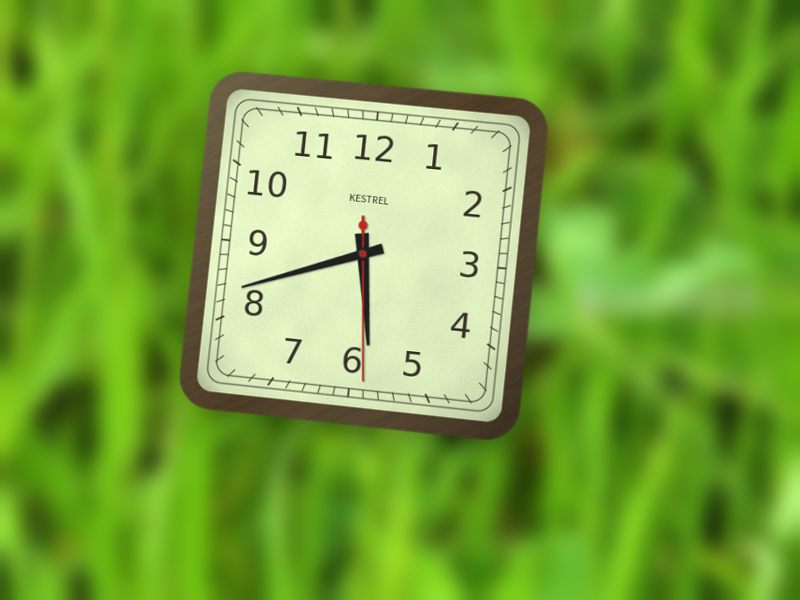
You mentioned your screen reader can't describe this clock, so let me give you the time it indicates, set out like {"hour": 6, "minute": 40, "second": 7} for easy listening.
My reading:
{"hour": 5, "minute": 41, "second": 29}
